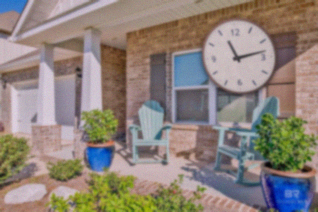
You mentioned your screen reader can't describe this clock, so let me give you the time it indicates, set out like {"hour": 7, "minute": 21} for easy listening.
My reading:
{"hour": 11, "minute": 13}
